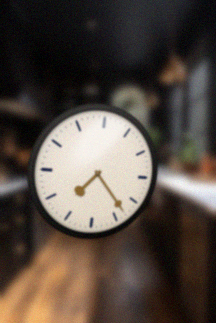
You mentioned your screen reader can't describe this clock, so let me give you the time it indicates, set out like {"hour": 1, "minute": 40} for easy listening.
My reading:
{"hour": 7, "minute": 23}
